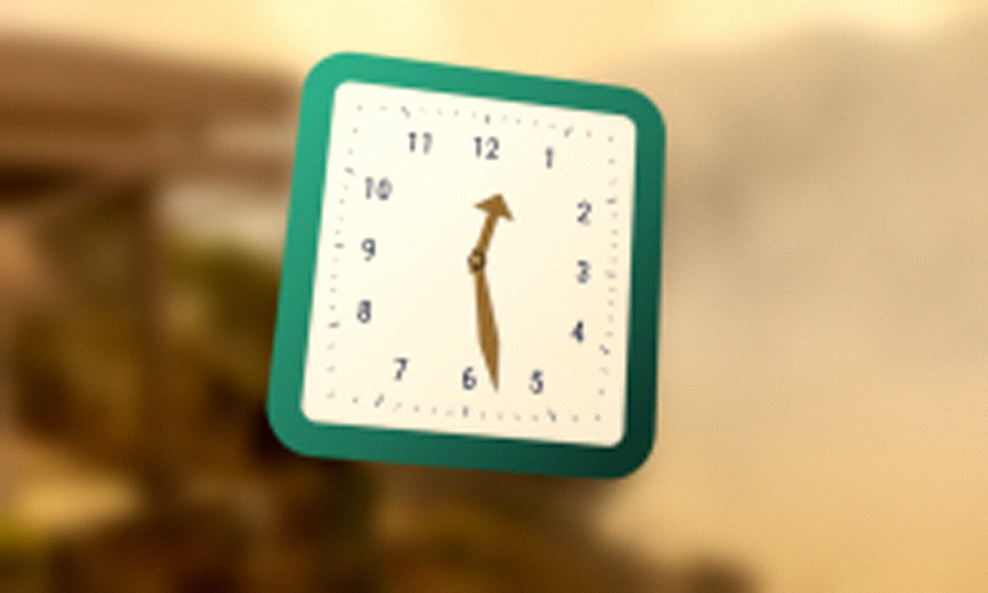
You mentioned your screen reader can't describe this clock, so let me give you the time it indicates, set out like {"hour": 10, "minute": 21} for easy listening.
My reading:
{"hour": 12, "minute": 28}
